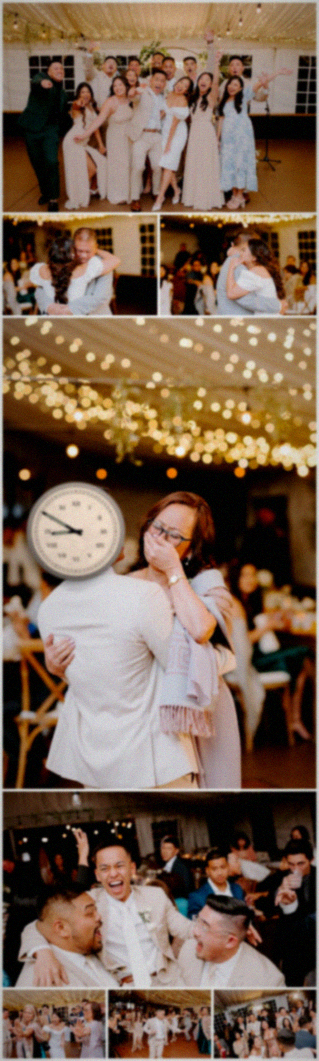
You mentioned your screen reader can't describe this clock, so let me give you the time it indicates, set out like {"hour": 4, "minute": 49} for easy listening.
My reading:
{"hour": 8, "minute": 50}
